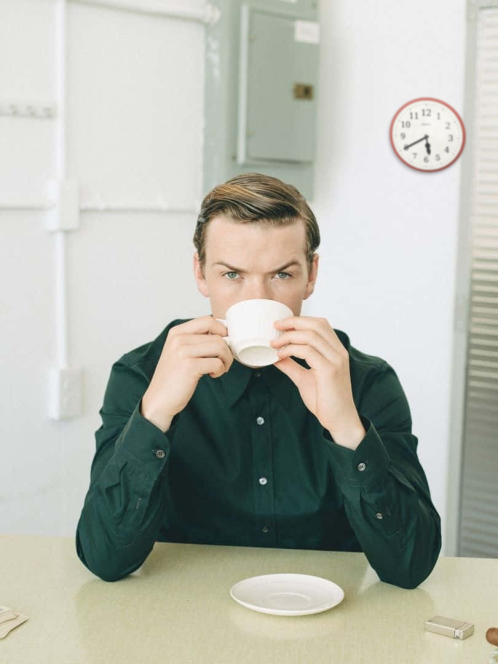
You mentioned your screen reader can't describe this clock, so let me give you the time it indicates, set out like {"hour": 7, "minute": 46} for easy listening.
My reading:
{"hour": 5, "minute": 40}
